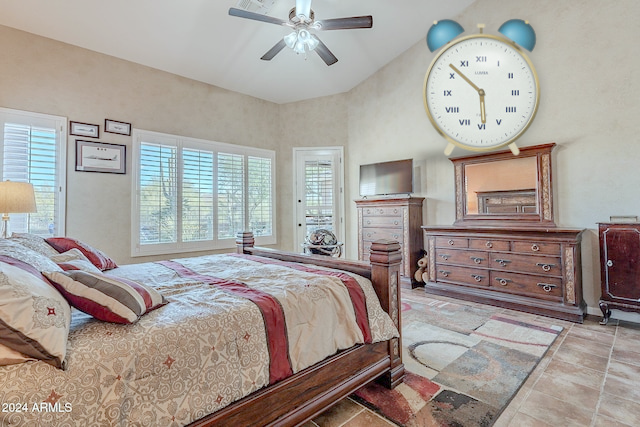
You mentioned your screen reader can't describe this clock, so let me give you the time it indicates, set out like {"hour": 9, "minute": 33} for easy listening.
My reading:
{"hour": 5, "minute": 52}
